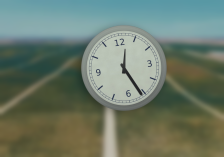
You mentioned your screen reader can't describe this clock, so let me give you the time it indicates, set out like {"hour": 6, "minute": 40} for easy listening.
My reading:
{"hour": 12, "minute": 26}
